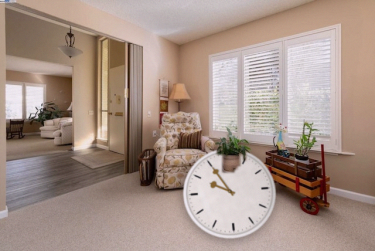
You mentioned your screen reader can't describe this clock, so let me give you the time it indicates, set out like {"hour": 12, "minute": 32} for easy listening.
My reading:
{"hour": 9, "minute": 55}
